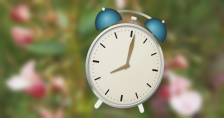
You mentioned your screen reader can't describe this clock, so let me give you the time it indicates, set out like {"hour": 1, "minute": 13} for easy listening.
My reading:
{"hour": 8, "minute": 1}
